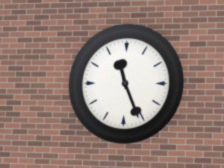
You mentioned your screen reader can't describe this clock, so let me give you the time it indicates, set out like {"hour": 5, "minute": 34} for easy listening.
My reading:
{"hour": 11, "minute": 26}
